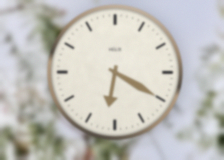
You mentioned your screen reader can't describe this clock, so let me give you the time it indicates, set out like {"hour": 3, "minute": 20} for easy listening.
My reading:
{"hour": 6, "minute": 20}
